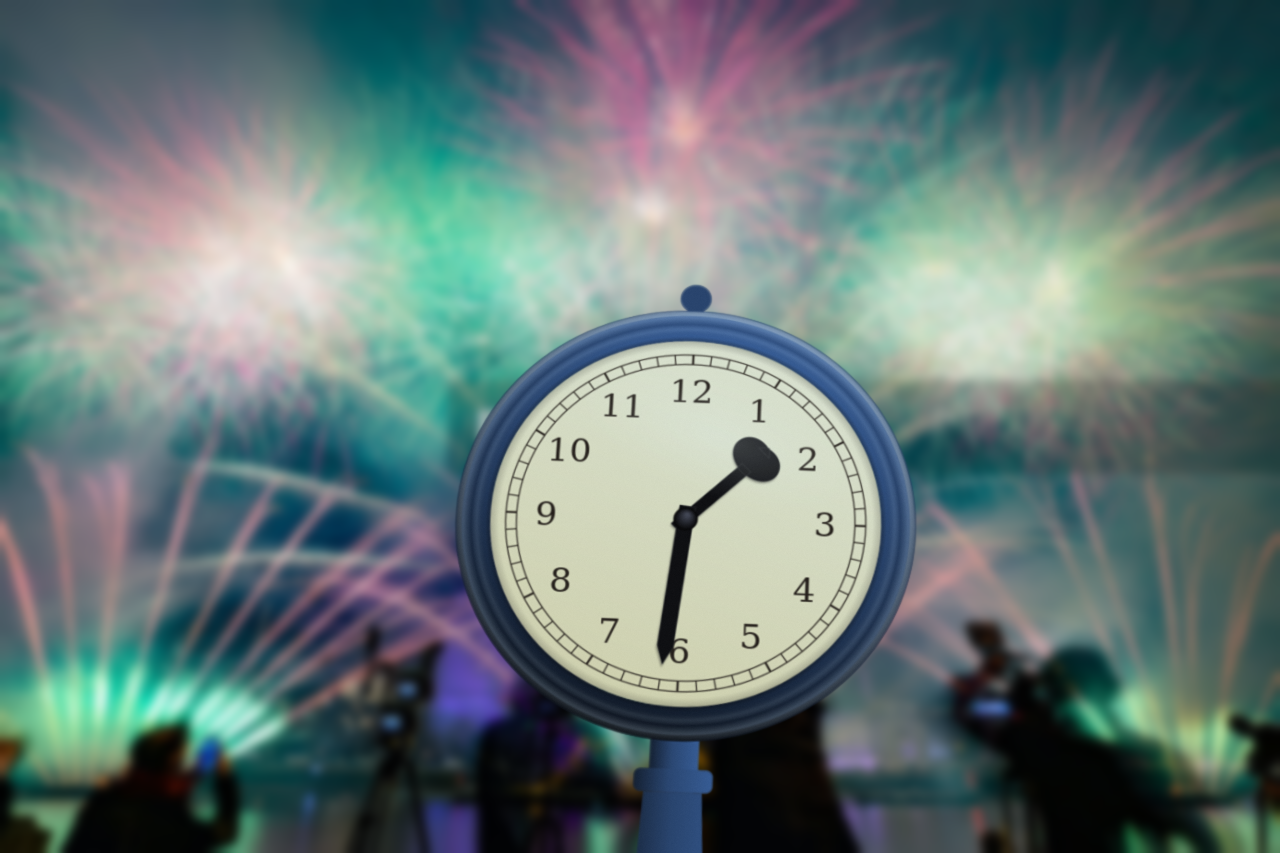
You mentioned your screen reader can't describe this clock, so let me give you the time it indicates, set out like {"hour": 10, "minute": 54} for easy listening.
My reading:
{"hour": 1, "minute": 31}
